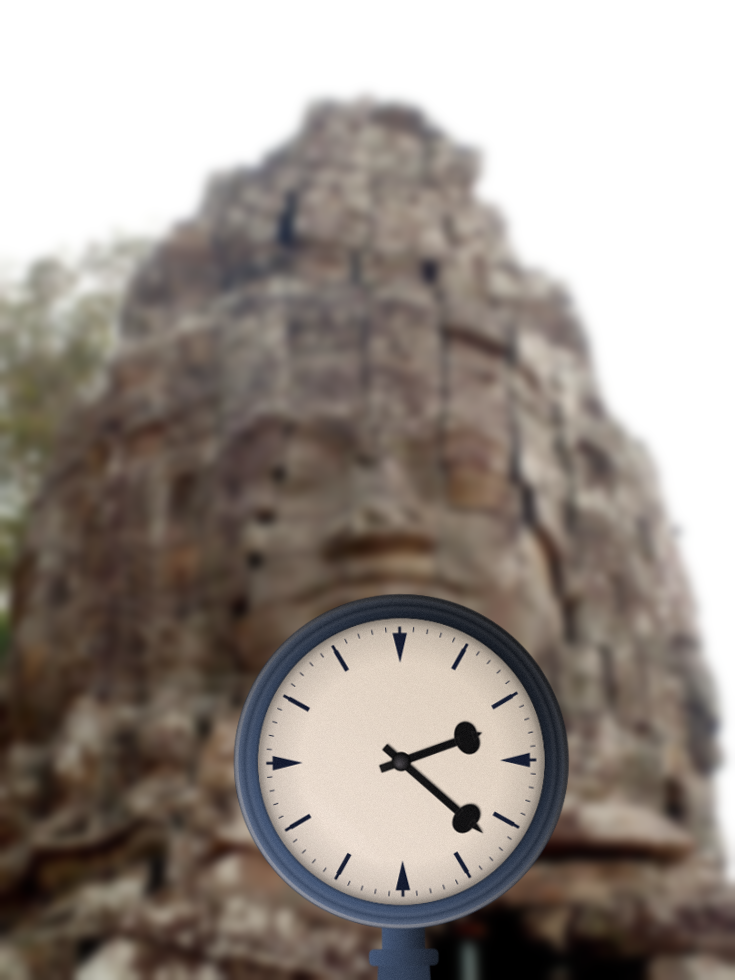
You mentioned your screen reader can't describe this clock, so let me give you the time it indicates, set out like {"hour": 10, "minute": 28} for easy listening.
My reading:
{"hour": 2, "minute": 22}
